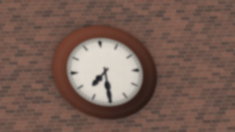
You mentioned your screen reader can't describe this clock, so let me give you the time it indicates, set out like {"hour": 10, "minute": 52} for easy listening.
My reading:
{"hour": 7, "minute": 30}
